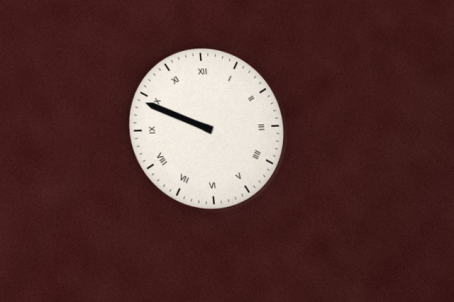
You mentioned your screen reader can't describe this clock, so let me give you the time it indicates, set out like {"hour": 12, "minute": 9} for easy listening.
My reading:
{"hour": 9, "minute": 49}
